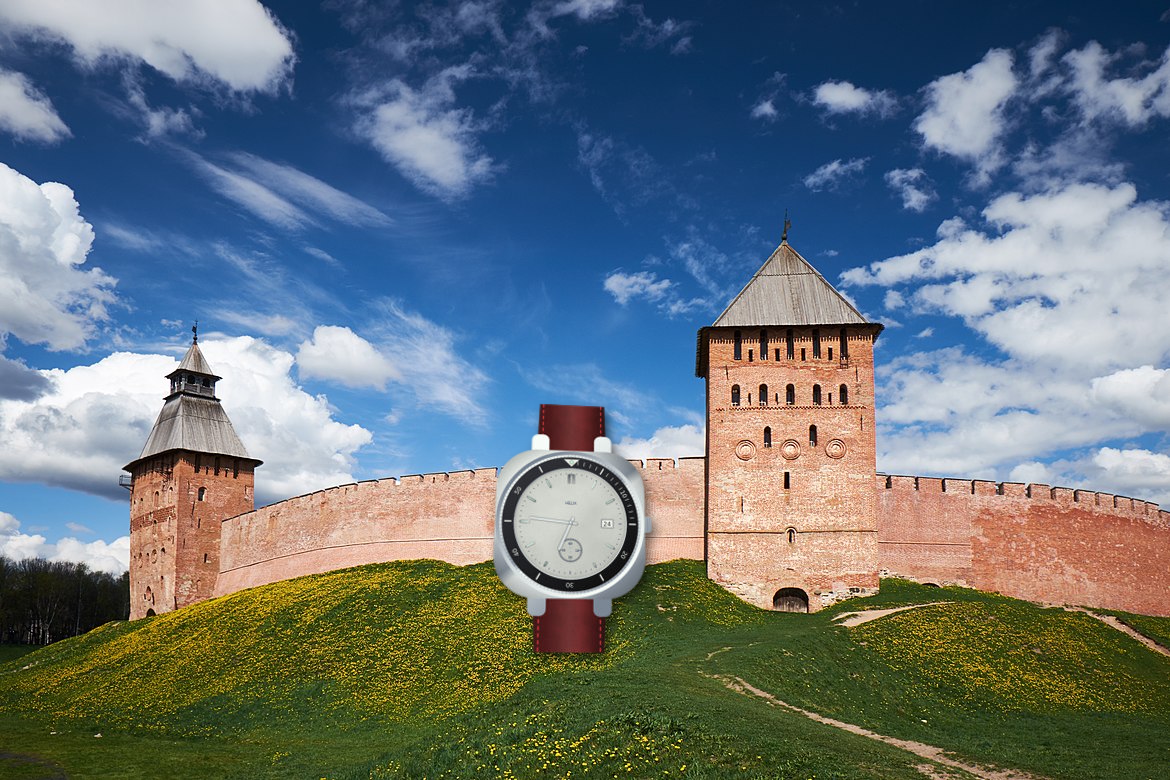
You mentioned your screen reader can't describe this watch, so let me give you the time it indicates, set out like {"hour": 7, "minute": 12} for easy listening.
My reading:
{"hour": 6, "minute": 46}
